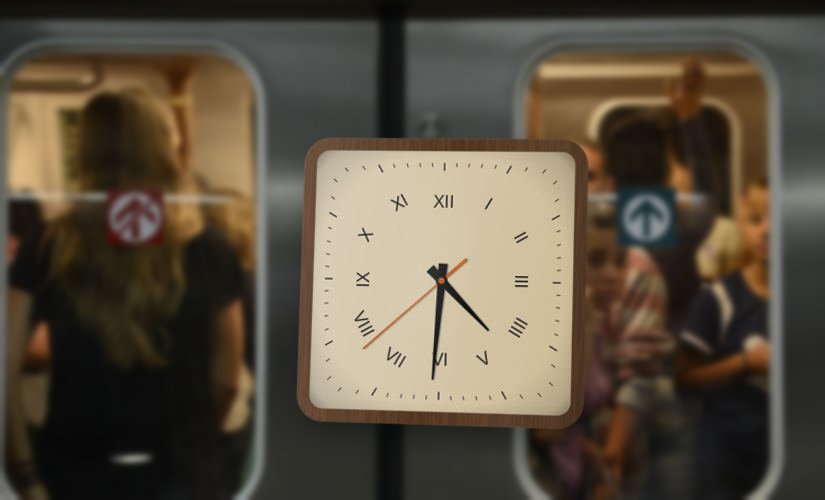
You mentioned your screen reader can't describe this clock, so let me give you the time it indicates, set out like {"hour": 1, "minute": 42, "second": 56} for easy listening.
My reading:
{"hour": 4, "minute": 30, "second": 38}
